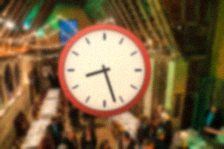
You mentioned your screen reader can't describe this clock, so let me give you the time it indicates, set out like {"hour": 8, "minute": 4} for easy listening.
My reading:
{"hour": 8, "minute": 27}
